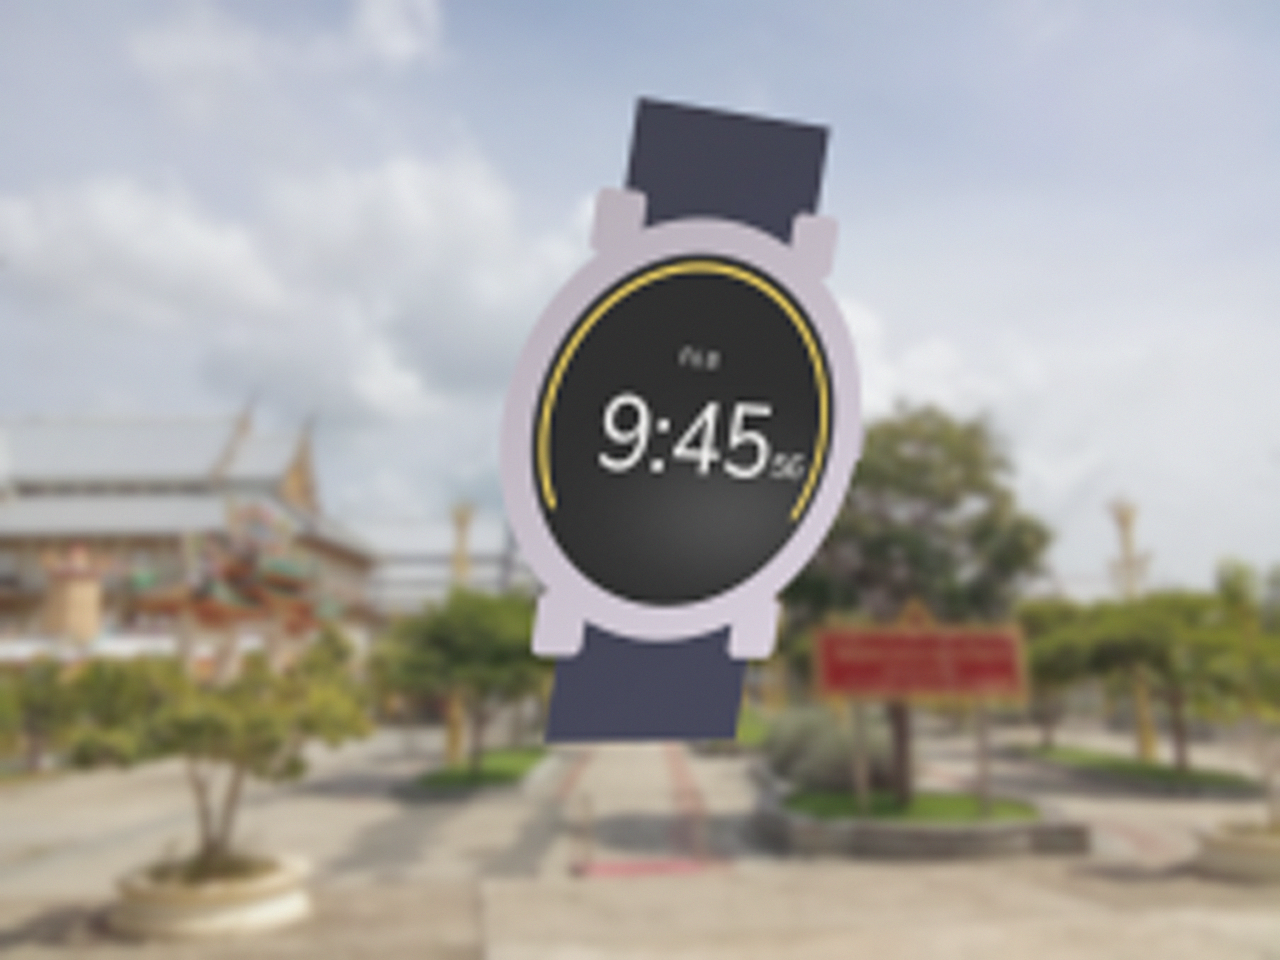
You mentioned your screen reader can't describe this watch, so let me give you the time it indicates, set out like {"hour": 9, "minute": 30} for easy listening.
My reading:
{"hour": 9, "minute": 45}
